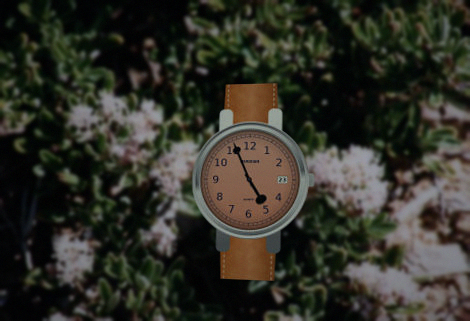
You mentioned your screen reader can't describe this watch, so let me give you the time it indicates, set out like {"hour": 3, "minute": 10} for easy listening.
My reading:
{"hour": 4, "minute": 56}
